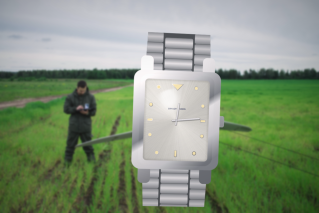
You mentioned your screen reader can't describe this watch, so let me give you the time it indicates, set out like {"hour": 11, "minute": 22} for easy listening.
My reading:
{"hour": 12, "minute": 14}
